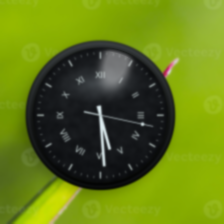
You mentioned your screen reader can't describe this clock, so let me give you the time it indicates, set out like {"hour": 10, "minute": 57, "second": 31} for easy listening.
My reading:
{"hour": 5, "minute": 29, "second": 17}
